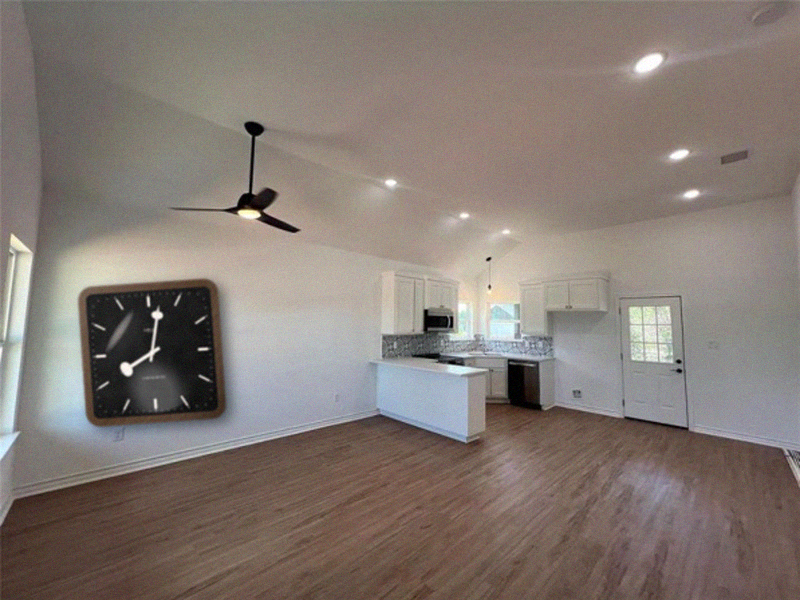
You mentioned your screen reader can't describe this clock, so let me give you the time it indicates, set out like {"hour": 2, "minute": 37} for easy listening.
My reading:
{"hour": 8, "minute": 2}
